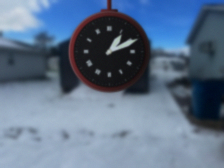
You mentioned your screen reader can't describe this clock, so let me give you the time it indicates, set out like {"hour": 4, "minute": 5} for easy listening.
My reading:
{"hour": 1, "minute": 11}
